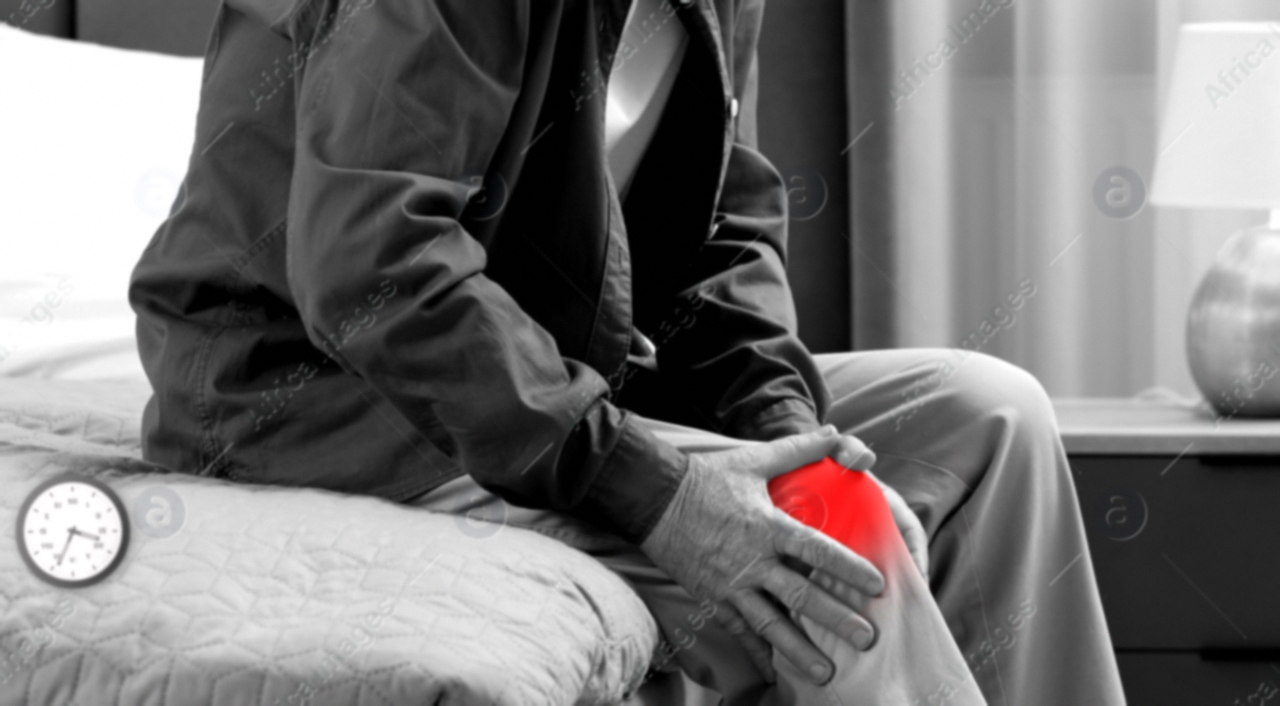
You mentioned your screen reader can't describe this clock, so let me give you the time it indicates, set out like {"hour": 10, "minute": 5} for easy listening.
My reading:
{"hour": 3, "minute": 34}
